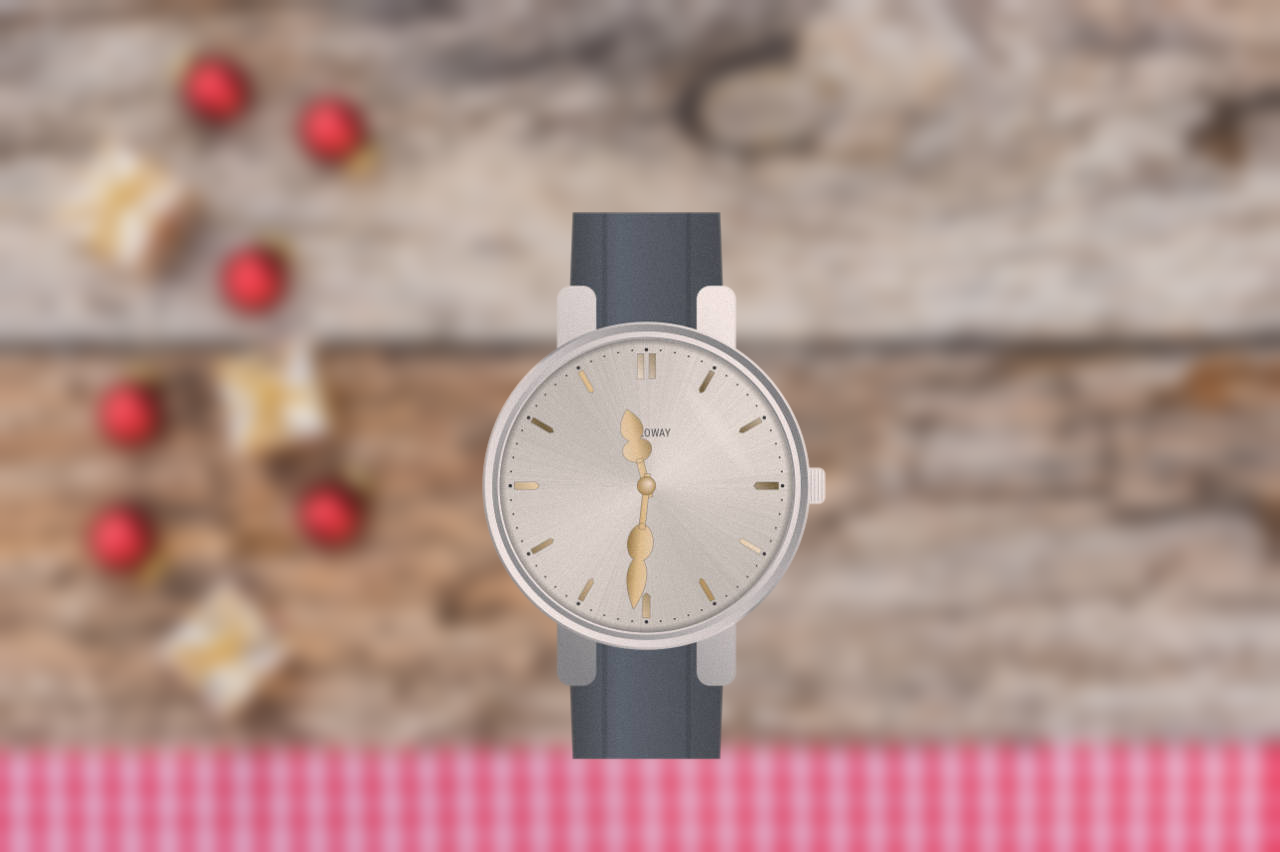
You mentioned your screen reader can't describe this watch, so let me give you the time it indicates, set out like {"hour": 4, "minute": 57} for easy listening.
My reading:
{"hour": 11, "minute": 31}
